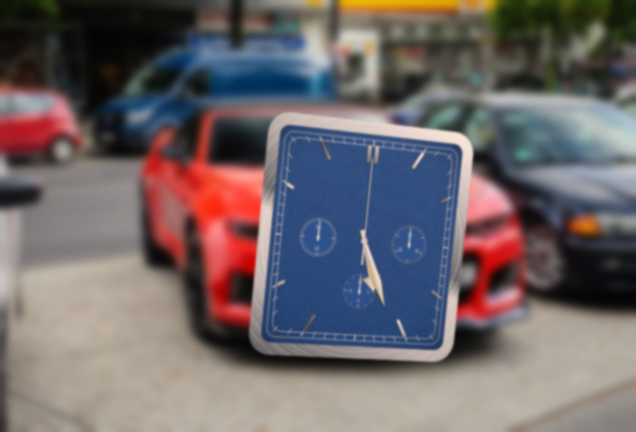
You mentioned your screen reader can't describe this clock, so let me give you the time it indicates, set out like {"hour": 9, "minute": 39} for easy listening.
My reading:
{"hour": 5, "minute": 26}
